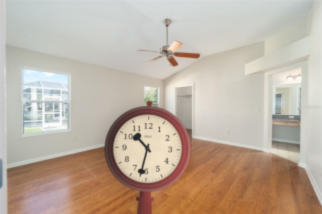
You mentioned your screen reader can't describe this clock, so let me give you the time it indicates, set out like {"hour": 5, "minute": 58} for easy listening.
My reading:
{"hour": 10, "minute": 32}
